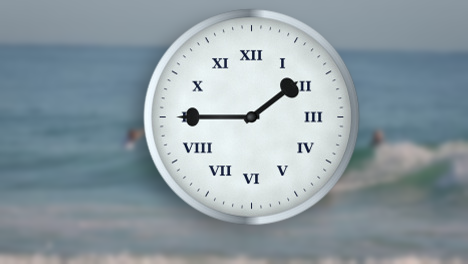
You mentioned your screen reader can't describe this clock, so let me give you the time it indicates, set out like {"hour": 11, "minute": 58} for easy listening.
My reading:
{"hour": 1, "minute": 45}
